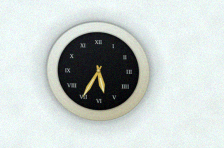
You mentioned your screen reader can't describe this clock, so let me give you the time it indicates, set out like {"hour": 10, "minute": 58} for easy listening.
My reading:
{"hour": 5, "minute": 35}
